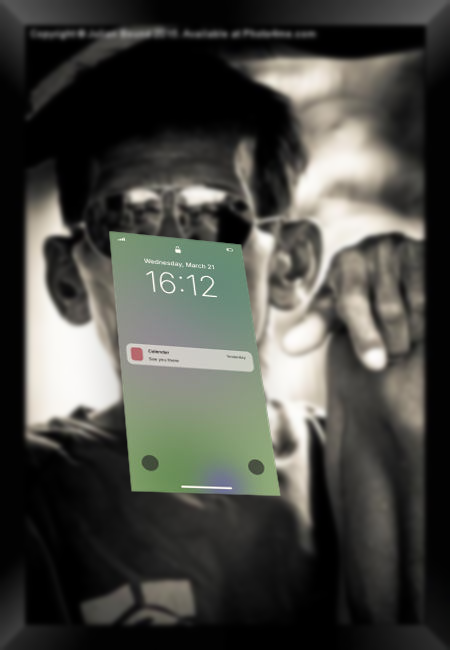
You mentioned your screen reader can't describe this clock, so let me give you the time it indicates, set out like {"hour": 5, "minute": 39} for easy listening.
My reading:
{"hour": 16, "minute": 12}
